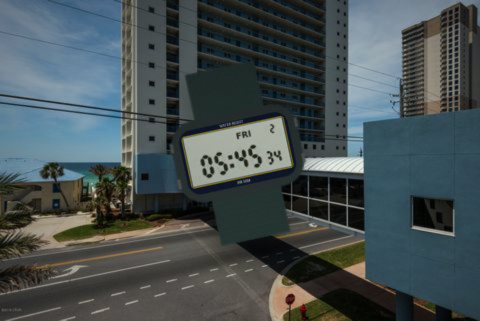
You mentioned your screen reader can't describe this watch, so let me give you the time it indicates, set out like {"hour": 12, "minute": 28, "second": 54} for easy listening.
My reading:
{"hour": 5, "minute": 45, "second": 34}
